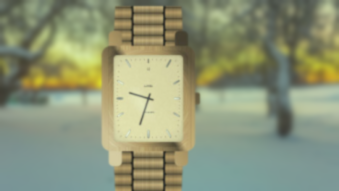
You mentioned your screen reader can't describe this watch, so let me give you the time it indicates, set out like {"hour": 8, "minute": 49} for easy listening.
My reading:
{"hour": 9, "minute": 33}
